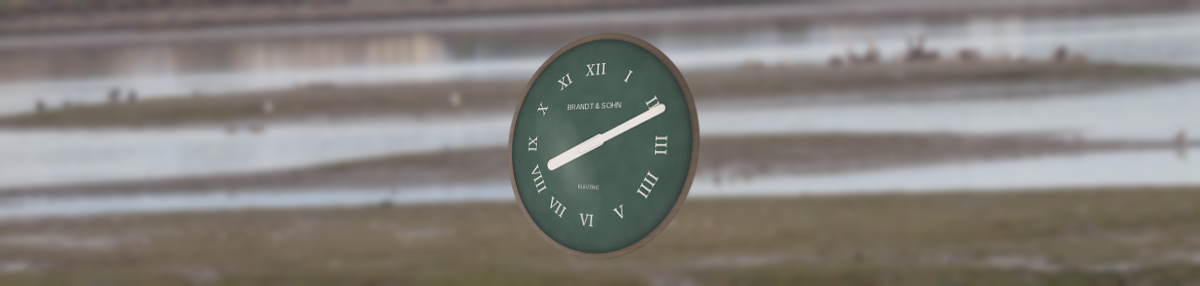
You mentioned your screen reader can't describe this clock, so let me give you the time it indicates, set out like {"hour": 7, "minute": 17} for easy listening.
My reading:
{"hour": 8, "minute": 11}
